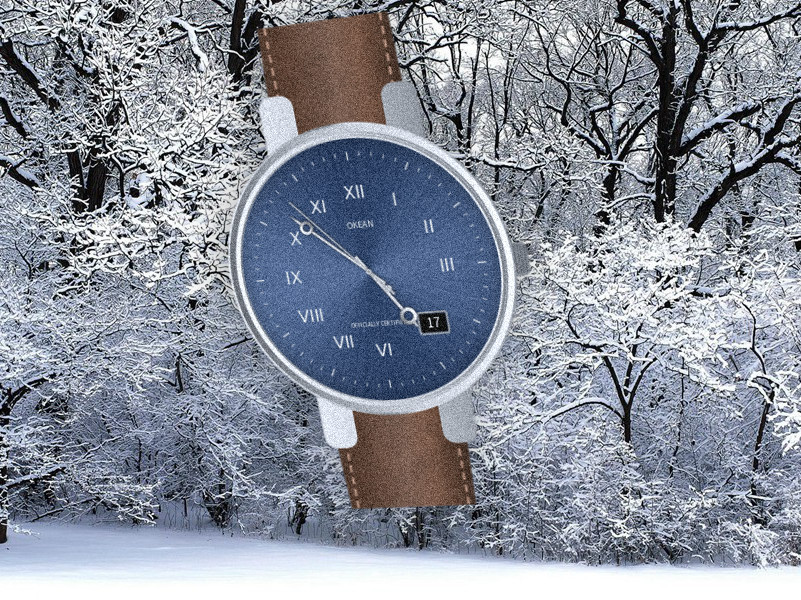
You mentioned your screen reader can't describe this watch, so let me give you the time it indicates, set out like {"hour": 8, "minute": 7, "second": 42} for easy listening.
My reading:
{"hour": 4, "minute": 51, "second": 53}
